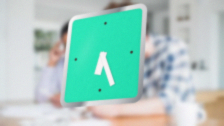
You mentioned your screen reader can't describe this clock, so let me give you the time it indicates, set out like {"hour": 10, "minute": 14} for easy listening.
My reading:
{"hour": 6, "minute": 26}
